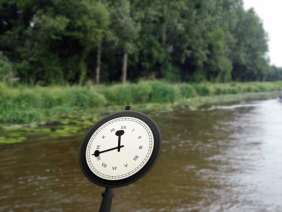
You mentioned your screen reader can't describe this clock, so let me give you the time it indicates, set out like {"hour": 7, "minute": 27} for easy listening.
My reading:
{"hour": 11, "minute": 42}
